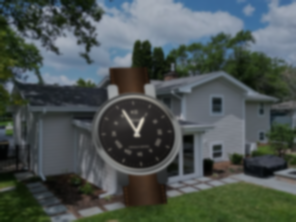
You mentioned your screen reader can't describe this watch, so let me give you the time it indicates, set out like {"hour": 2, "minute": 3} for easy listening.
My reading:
{"hour": 12, "minute": 56}
